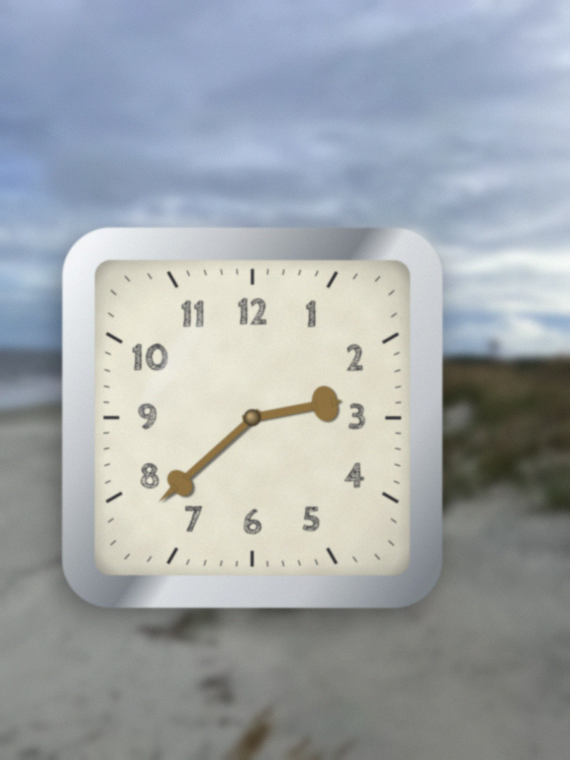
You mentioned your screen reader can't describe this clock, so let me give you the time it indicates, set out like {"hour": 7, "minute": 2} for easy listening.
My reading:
{"hour": 2, "minute": 38}
